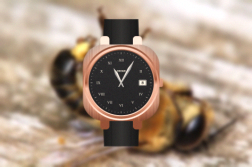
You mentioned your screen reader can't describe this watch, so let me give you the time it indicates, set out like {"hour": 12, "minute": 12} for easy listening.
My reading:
{"hour": 11, "minute": 5}
